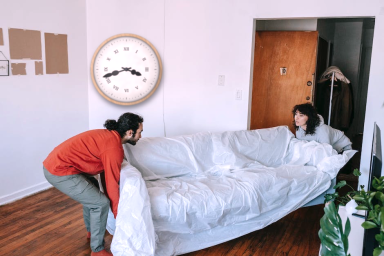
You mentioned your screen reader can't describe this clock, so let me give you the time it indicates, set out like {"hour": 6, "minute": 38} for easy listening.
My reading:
{"hour": 3, "minute": 42}
